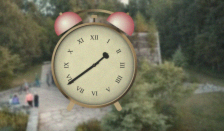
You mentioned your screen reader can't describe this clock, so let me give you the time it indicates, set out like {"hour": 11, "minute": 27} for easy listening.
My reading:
{"hour": 1, "minute": 39}
